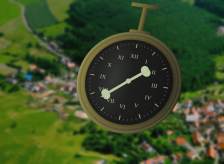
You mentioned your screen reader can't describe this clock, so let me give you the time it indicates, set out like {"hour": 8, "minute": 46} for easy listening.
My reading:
{"hour": 1, "minute": 38}
